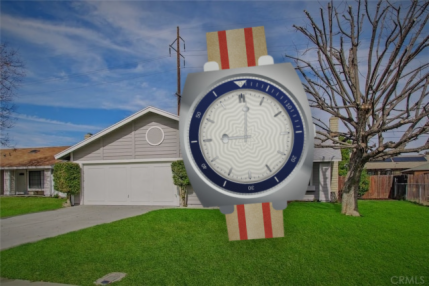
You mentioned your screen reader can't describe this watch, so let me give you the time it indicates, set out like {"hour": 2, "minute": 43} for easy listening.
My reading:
{"hour": 9, "minute": 1}
